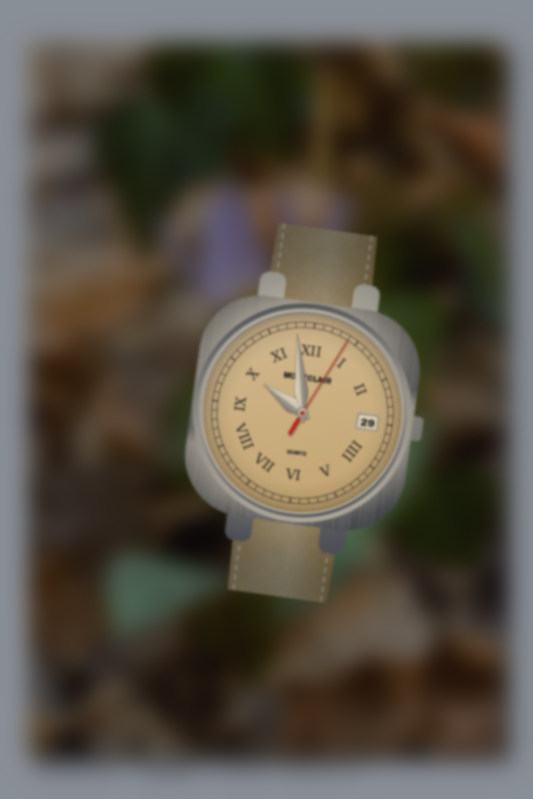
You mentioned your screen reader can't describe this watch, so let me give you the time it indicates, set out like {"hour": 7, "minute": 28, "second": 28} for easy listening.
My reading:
{"hour": 9, "minute": 58, "second": 4}
